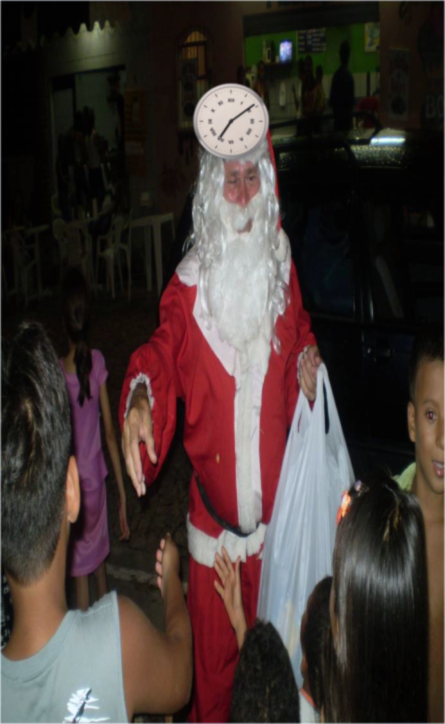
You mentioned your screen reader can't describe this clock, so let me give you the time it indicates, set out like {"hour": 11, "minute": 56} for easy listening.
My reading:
{"hour": 7, "minute": 9}
